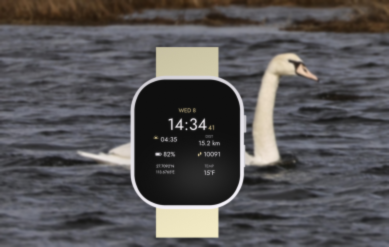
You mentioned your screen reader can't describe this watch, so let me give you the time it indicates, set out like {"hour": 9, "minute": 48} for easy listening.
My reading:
{"hour": 14, "minute": 34}
